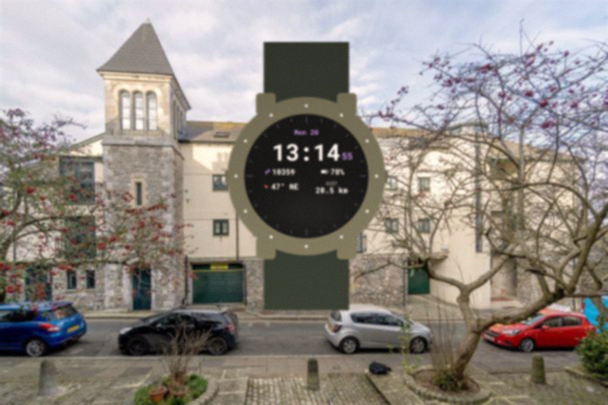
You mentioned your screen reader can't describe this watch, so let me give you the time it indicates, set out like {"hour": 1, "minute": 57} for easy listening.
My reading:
{"hour": 13, "minute": 14}
